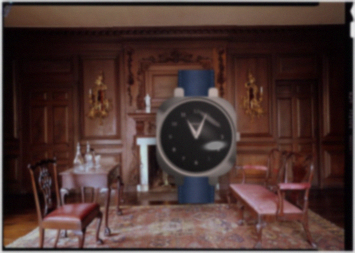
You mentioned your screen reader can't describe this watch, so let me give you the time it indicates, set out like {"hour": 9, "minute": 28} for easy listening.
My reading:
{"hour": 11, "minute": 4}
